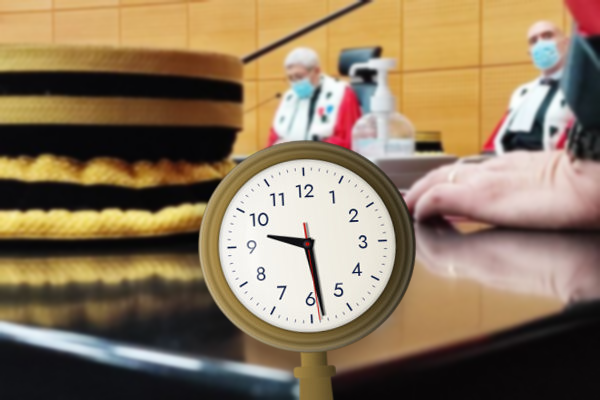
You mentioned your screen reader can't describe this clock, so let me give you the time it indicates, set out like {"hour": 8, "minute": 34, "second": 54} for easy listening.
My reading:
{"hour": 9, "minute": 28, "second": 29}
